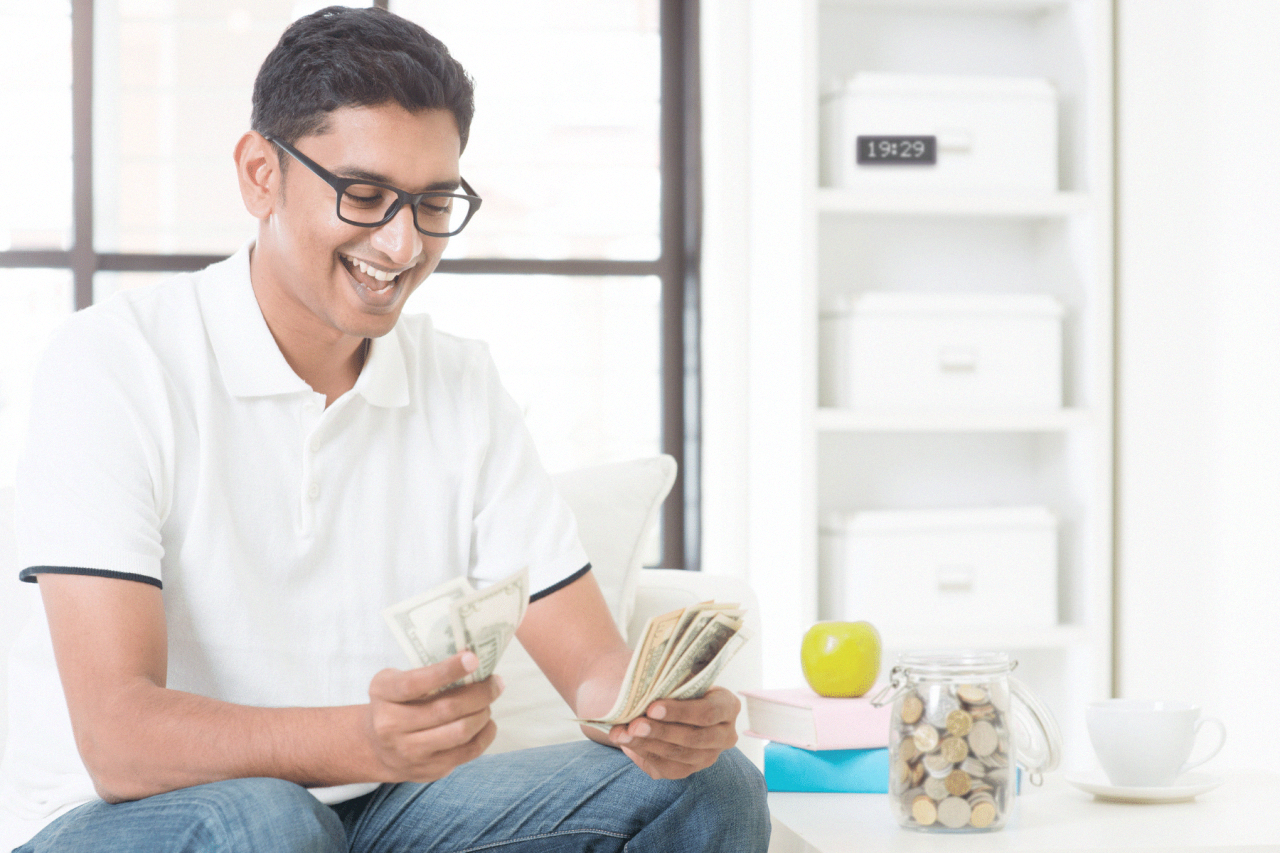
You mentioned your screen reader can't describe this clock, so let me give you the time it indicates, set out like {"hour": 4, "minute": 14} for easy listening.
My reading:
{"hour": 19, "minute": 29}
